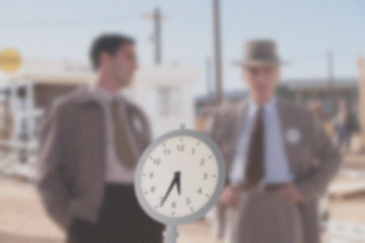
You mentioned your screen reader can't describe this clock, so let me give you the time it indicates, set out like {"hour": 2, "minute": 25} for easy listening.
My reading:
{"hour": 5, "minute": 34}
